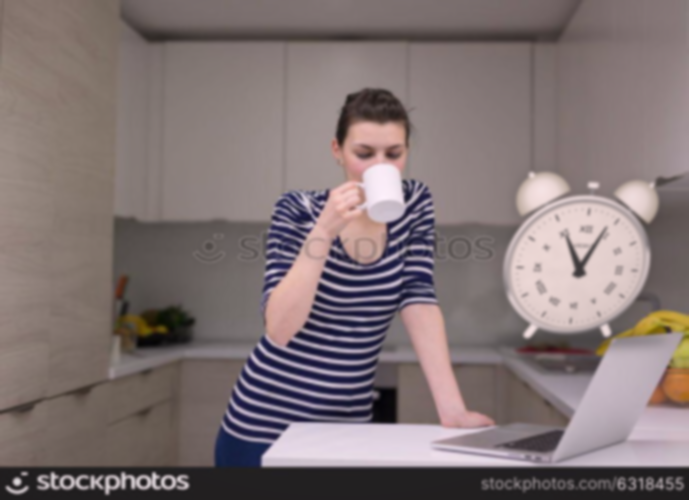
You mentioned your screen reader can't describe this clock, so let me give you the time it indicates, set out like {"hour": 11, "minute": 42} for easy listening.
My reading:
{"hour": 11, "minute": 4}
